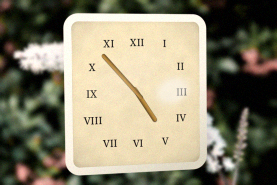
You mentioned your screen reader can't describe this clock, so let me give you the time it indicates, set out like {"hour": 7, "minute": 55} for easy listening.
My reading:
{"hour": 4, "minute": 53}
